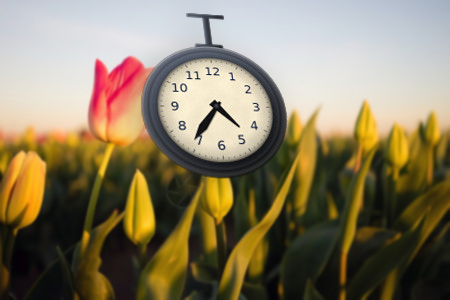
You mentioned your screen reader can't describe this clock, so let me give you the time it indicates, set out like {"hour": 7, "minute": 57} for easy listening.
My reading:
{"hour": 4, "minute": 36}
